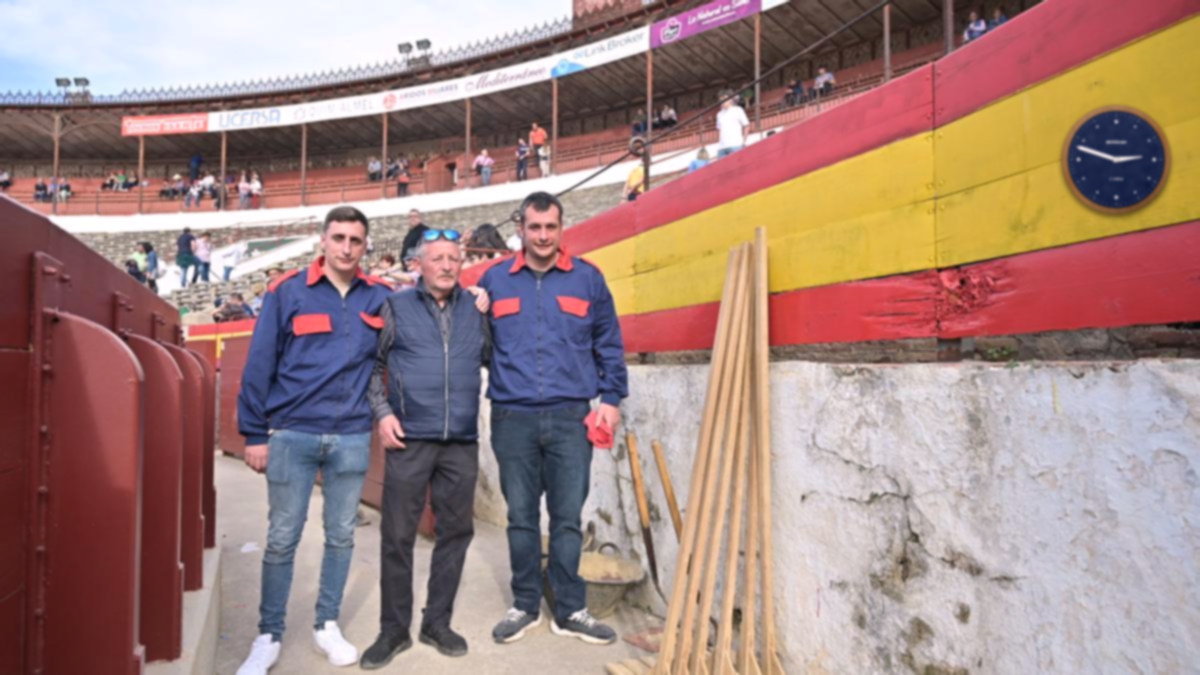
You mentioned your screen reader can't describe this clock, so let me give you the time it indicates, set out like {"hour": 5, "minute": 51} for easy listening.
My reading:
{"hour": 2, "minute": 48}
